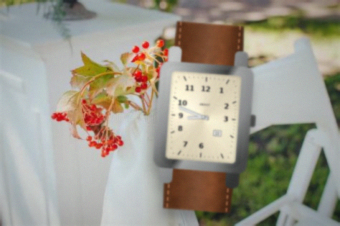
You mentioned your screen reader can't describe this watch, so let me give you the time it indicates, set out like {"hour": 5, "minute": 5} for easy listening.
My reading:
{"hour": 8, "minute": 48}
